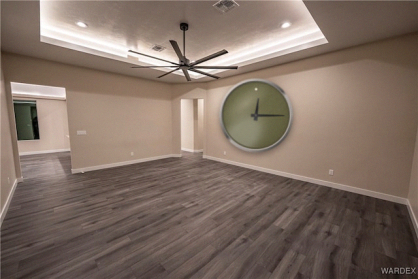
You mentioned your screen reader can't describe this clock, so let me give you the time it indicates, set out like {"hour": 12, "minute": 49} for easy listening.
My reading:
{"hour": 12, "minute": 15}
